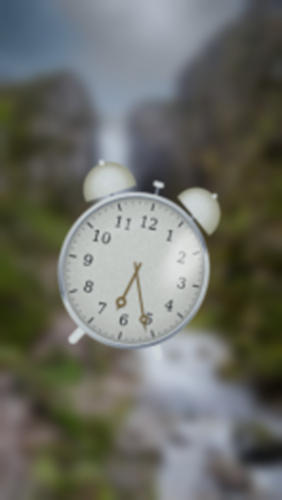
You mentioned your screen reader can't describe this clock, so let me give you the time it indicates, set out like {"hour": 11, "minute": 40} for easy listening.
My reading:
{"hour": 6, "minute": 26}
